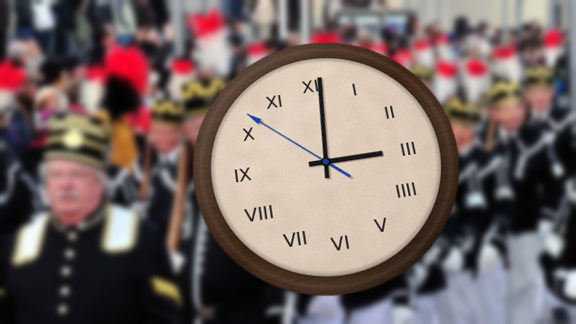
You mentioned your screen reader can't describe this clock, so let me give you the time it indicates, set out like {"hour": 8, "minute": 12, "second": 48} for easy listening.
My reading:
{"hour": 3, "minute": 0, "second": 52}
